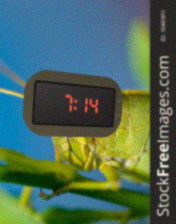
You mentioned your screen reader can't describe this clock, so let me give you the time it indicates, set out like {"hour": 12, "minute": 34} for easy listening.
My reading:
{"hour": 7, "minute": 14}
